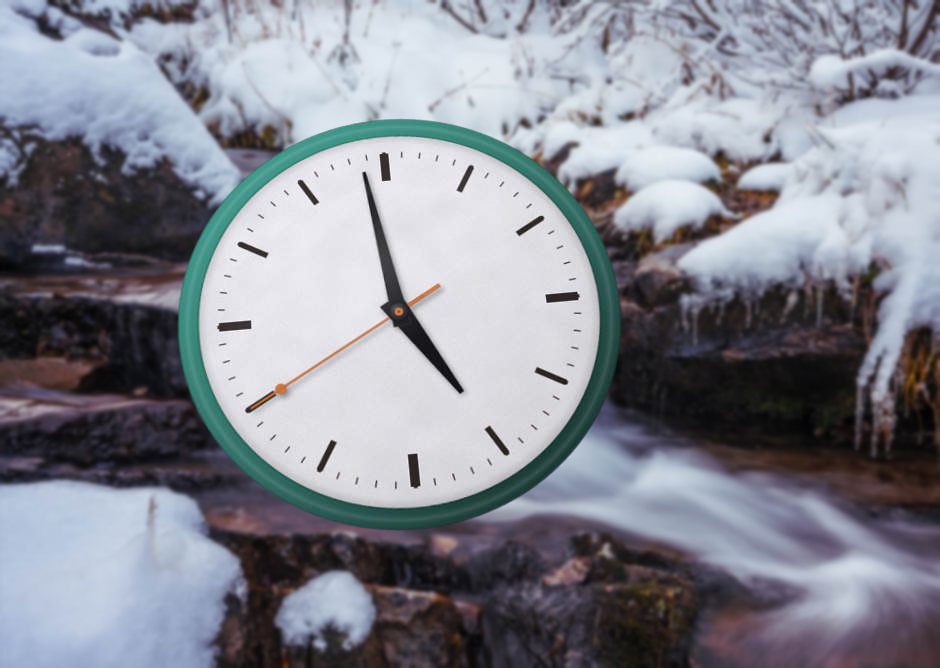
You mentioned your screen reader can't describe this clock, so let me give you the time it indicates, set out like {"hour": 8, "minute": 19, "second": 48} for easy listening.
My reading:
{"hour": 4, "minute": 58, "second": 40}
